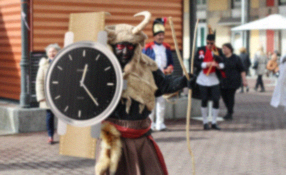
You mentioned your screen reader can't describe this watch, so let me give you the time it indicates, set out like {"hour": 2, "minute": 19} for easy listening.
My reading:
{"hour": 12, "minute": 23}
